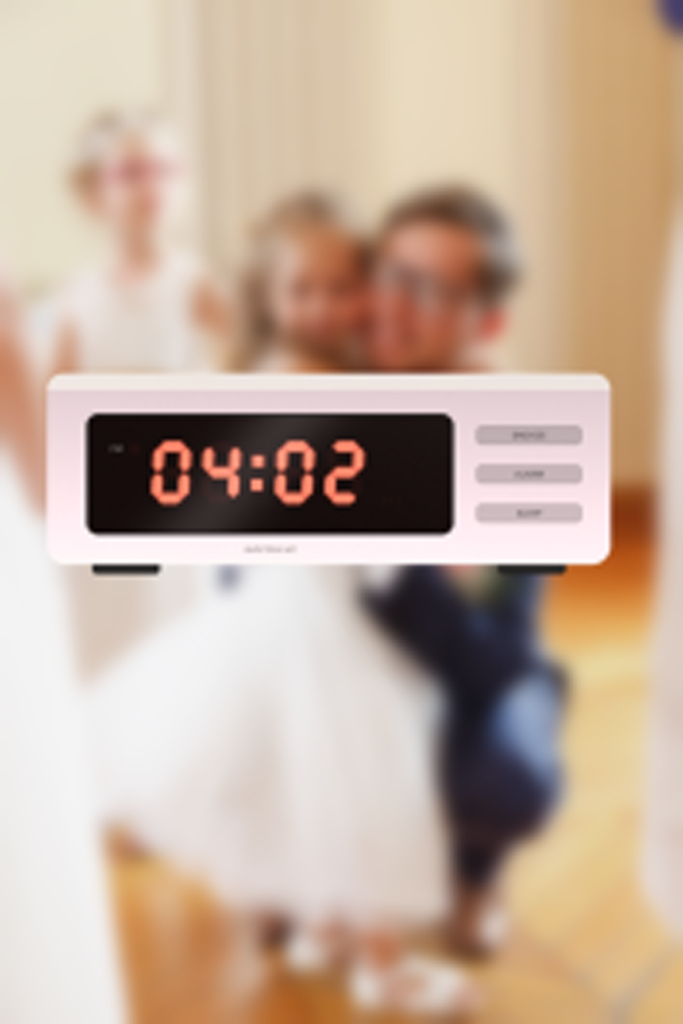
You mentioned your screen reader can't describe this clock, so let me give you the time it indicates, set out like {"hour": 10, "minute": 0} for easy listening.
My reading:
{"hour": 4, "minute": 2}
